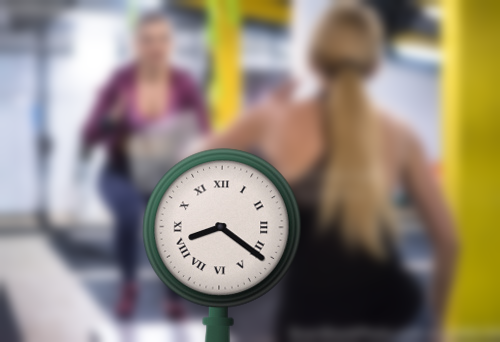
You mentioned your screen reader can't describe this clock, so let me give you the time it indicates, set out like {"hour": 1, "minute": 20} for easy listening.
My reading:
{"hour": 8, "minute": 21}
